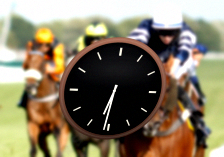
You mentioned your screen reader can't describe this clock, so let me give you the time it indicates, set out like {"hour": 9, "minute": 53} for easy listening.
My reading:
{"hour": 6, "minute": 31}
